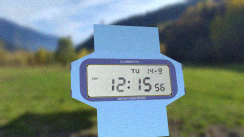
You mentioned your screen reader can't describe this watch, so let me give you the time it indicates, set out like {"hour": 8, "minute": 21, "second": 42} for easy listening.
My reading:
{"hour": 12, "minute": 15, "second": 56}
